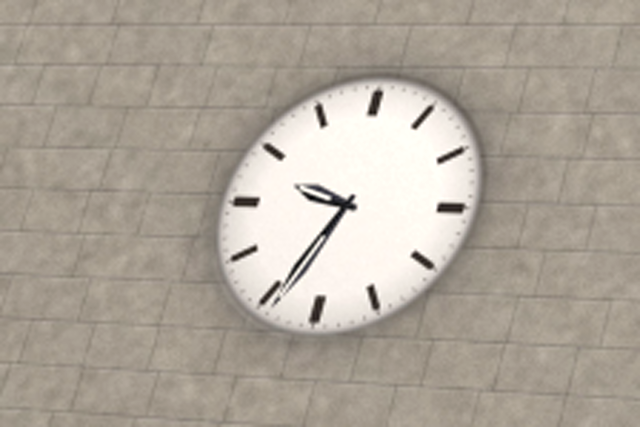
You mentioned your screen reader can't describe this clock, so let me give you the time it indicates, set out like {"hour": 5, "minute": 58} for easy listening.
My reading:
{"hour": 9, "minute": 34}
